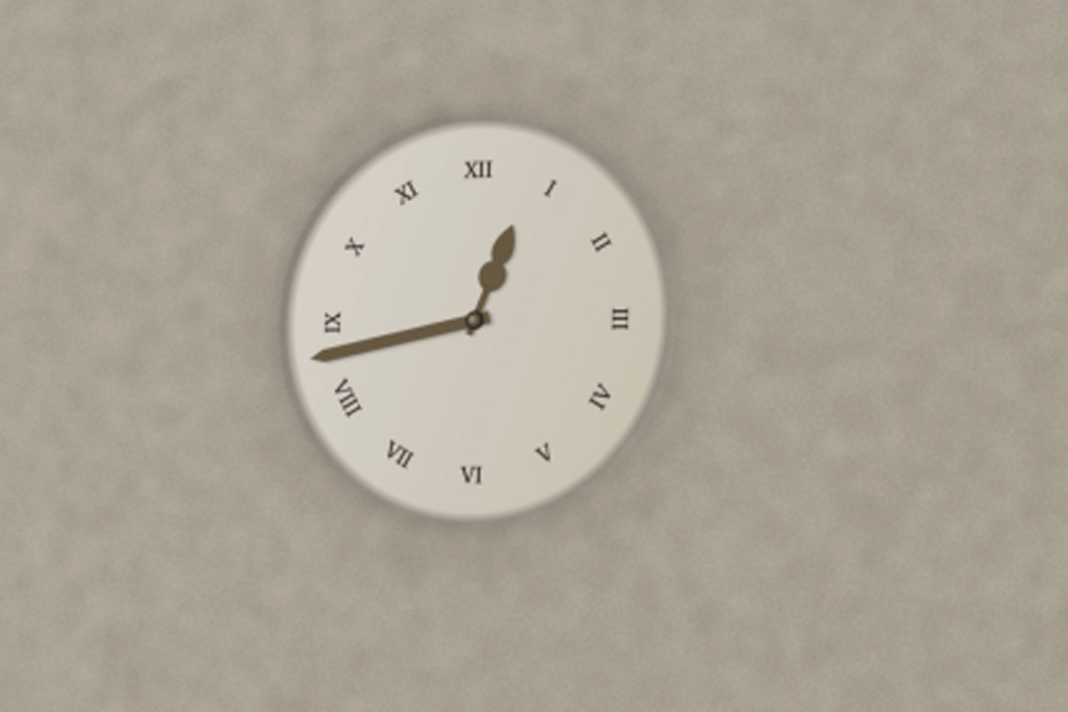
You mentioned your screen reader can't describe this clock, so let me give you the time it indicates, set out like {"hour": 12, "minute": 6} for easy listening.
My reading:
{"hour": 12, "minute": 43}
